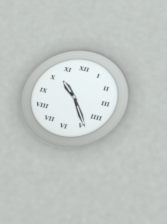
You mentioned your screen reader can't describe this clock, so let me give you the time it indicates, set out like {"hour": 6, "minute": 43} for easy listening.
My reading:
{"hour": 10, "minute": 24}
